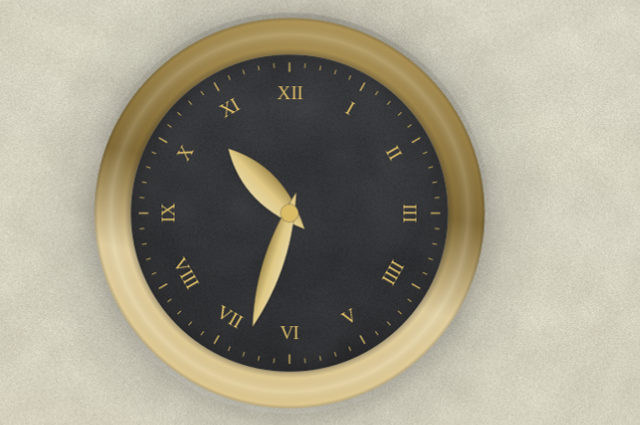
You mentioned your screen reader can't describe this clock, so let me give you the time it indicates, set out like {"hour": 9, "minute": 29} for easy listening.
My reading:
{"hour": 10, "minute": 33}
